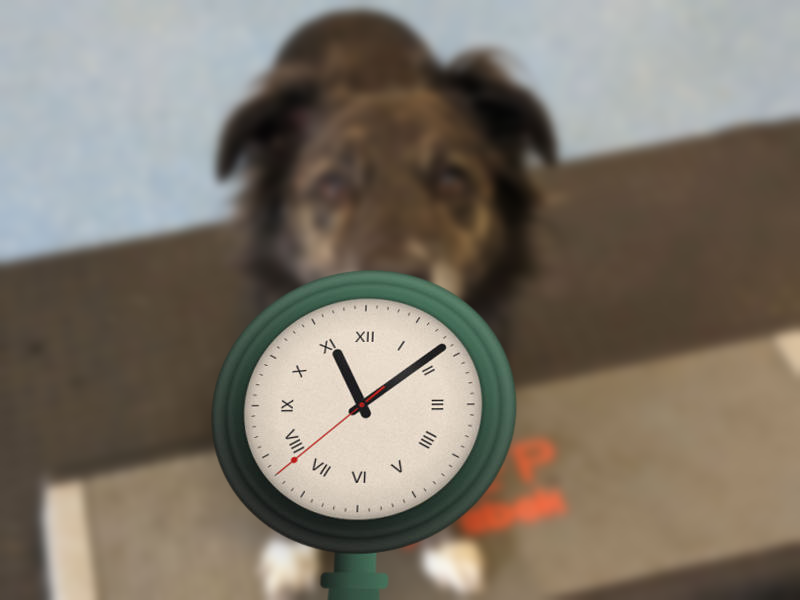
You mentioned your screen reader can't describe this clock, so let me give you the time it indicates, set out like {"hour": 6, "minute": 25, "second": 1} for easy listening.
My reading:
{"hour": 11, "minute": 8, "second": 38}
